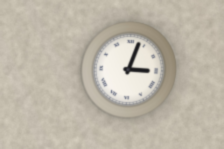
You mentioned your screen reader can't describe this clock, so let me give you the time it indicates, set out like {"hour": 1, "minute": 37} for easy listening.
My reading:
{"hour": 3, "minute": 3}
